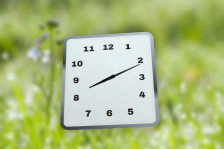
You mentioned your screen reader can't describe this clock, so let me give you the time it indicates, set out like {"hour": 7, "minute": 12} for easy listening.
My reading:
{"hour": 8, "minute": 11}
